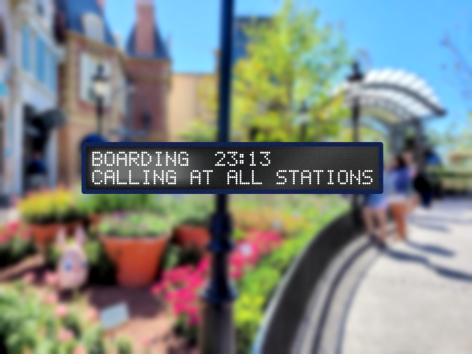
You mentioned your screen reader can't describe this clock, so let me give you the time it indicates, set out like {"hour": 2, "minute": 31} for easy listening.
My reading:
{"hour": 23, "minute": 13}
